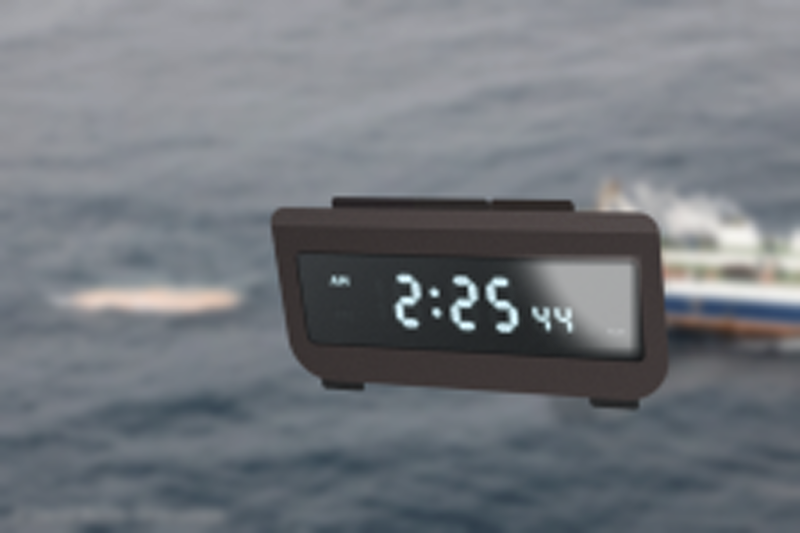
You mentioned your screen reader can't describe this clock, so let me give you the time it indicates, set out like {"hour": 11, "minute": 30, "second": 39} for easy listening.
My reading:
{"hour": 2, "minute": 25, "second": 44}
